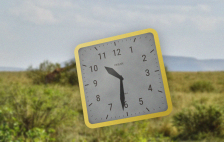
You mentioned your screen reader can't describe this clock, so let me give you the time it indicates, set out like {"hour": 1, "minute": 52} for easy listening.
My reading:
{"hour": 10, "minute": 31}
